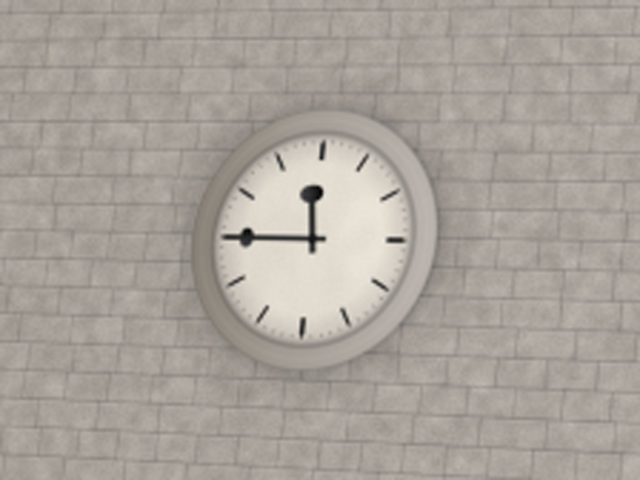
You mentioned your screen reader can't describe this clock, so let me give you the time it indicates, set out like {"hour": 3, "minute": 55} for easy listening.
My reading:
{"hour": 11, "minute": 45}
